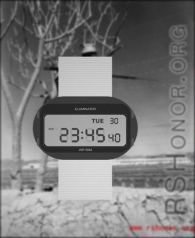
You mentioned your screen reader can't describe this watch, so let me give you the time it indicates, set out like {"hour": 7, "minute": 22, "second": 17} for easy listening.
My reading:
{"hour": 23, "minute": 45, "second": 40}
